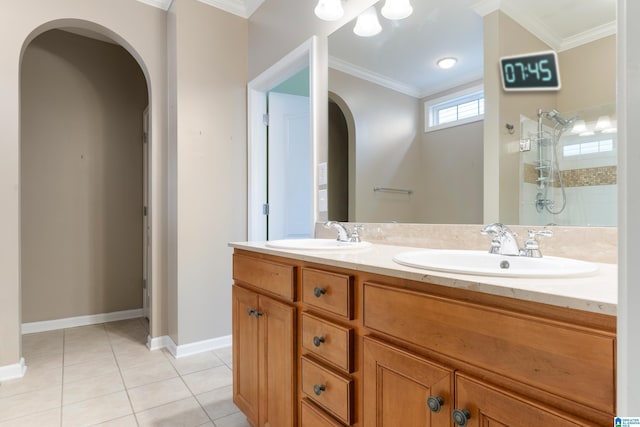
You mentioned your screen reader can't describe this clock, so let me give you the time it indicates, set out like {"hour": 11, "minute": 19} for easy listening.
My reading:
{"hour": 7, "minute": 45}
